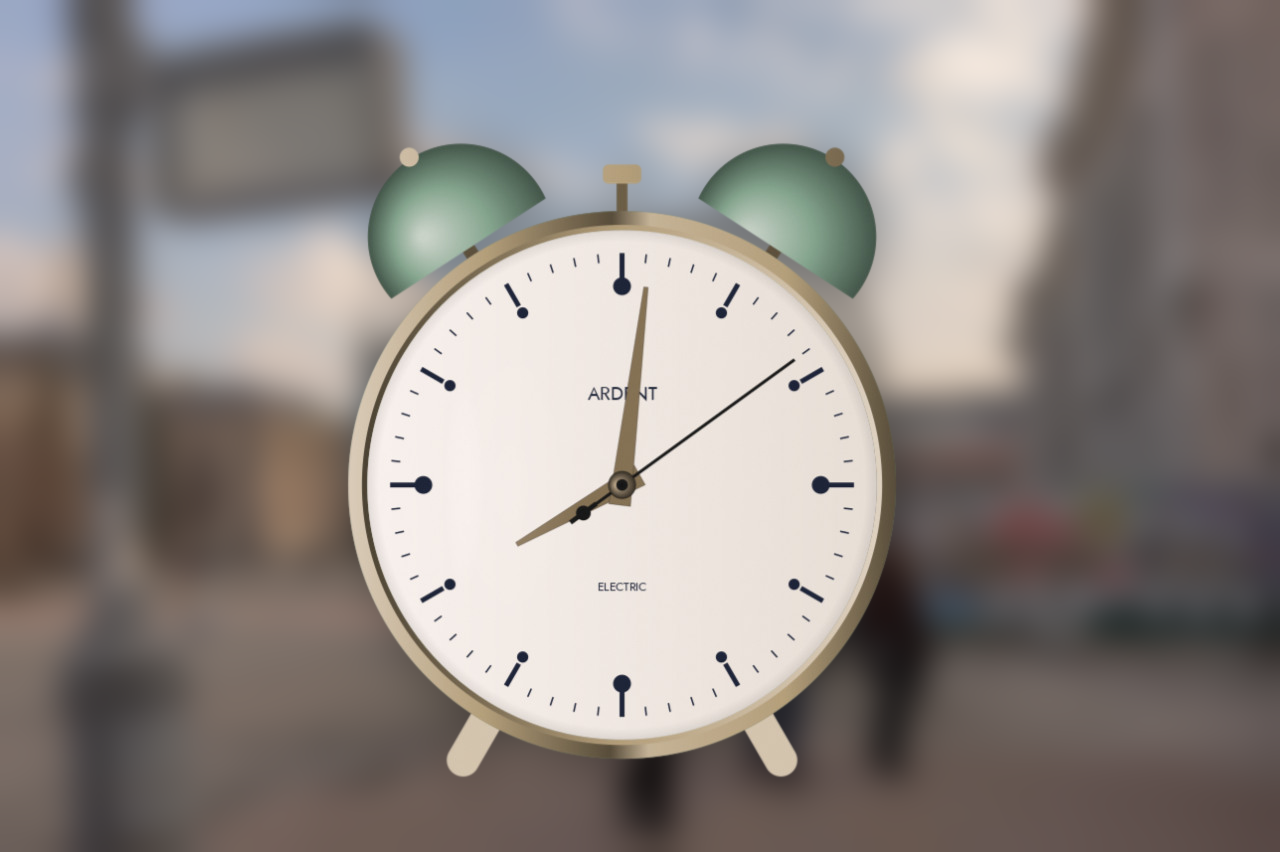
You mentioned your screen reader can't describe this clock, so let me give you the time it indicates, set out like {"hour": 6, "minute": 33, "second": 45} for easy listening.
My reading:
{"hour": 8, "minute": 1, "second": 9}
